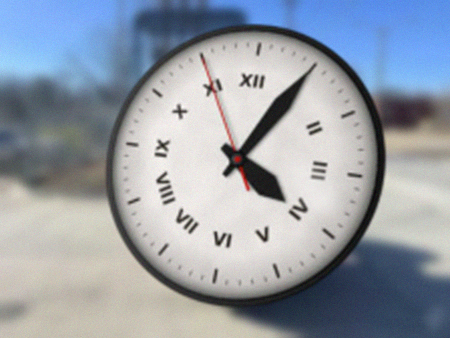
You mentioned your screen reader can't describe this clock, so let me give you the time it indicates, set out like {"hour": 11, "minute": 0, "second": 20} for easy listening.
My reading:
{"hour": 4, "minute": 4, "second": 55}
